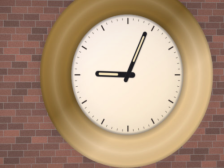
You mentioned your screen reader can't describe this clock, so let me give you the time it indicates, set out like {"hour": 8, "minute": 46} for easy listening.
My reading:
{"hour": 9, "minute": 4}
